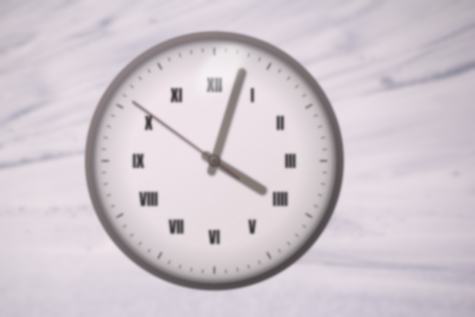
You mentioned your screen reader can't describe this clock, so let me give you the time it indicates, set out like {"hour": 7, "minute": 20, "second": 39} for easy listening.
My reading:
{"hour": 4, "minute": 2, "second": 51}
